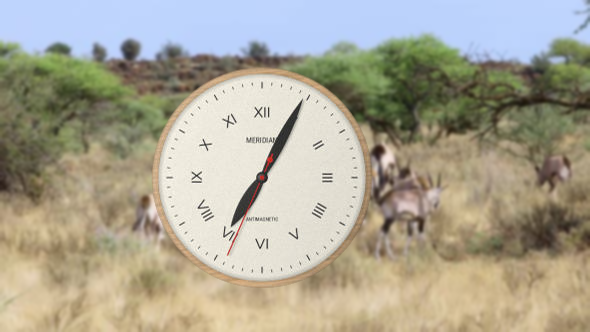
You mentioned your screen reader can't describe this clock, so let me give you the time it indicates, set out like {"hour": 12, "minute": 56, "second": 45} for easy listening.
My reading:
{"hour": 7, "minute": 4, "second": 34}
